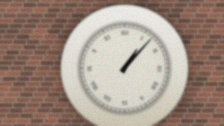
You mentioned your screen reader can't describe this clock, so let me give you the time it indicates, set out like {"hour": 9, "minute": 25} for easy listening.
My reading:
{"hour": 1, "minute": 7}
